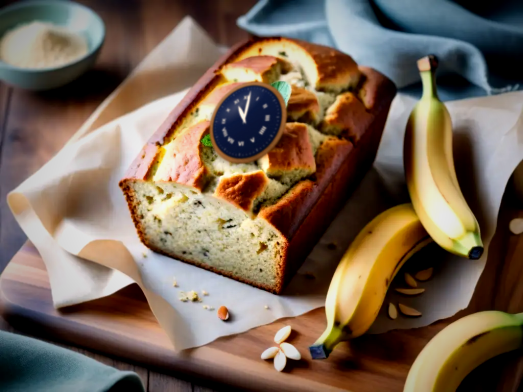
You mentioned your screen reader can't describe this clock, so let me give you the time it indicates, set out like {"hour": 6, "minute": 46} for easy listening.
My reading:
{"hour": 11, "minute": 1}
